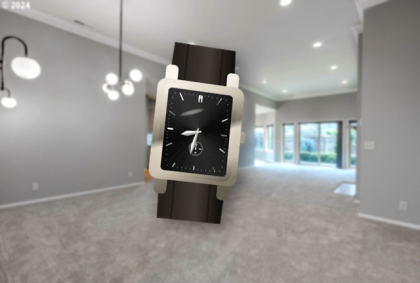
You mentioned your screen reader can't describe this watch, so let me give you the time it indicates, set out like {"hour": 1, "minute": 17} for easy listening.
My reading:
{"hour": 8, "minute": 32}
